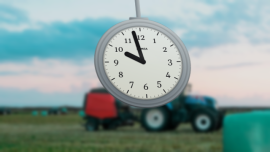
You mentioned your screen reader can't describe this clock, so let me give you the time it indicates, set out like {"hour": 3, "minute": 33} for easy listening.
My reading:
{"hour": 9, "minute": 58}
